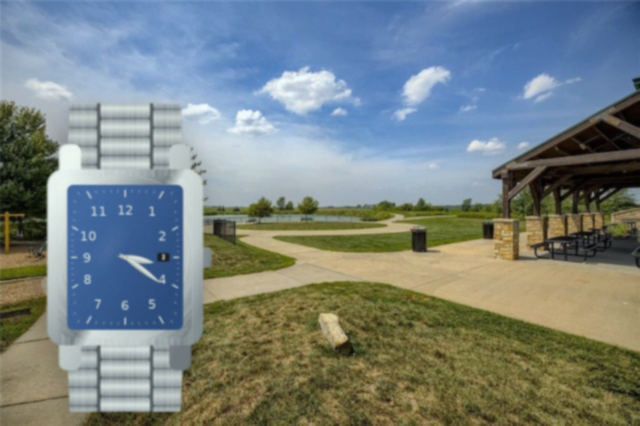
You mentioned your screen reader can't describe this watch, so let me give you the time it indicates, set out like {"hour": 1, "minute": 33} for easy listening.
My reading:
{"hour": 3, "minute": 21}
